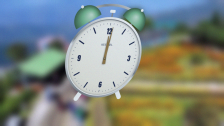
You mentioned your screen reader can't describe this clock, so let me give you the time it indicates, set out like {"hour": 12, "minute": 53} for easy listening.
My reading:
{"hour": 12, "minute": 1}
